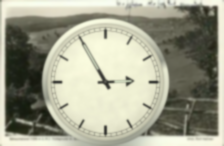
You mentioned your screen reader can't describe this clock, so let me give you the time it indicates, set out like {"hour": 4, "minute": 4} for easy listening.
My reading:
{"hour": 2, "minute": 55}
